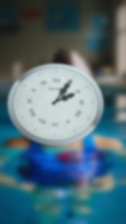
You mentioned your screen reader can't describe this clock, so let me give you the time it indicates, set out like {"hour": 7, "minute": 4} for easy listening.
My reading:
{"hour": 2, "minute": 5}
